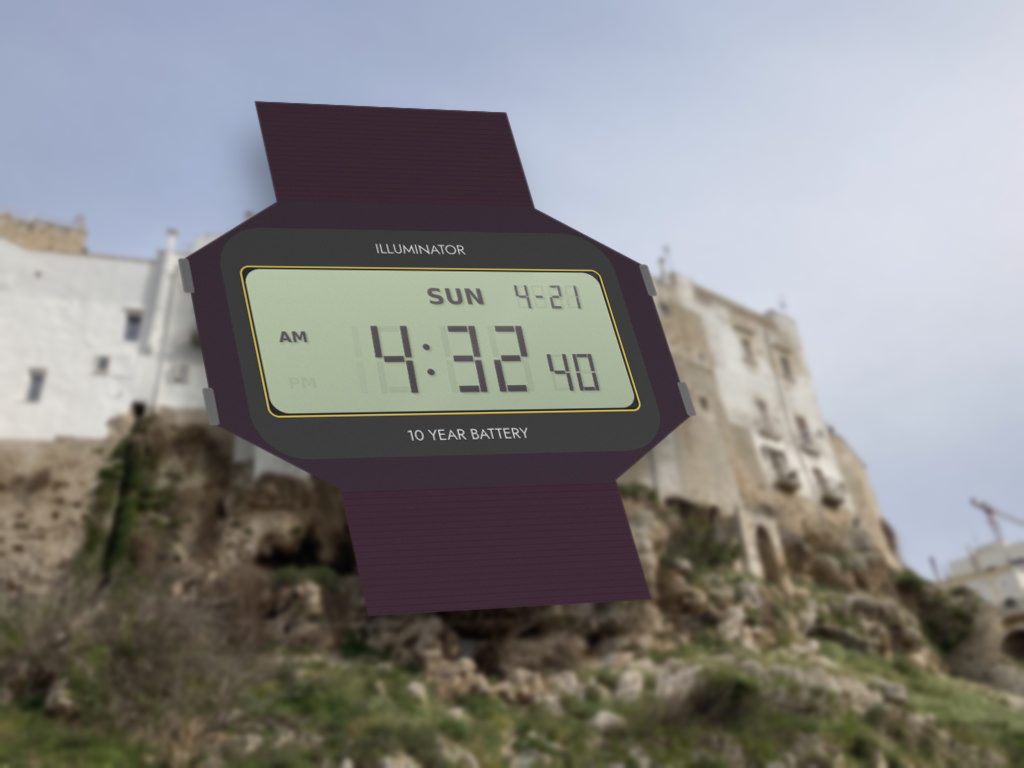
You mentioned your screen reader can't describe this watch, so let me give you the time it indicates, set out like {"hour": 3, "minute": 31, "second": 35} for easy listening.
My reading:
{"hour": 4, "minute": 32, "second": 40}
